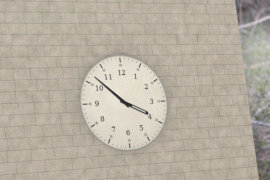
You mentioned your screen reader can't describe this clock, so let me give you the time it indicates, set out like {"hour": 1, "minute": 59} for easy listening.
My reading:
{"hour": 3, "minute": 52}
